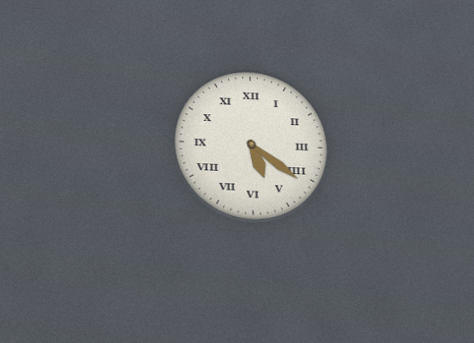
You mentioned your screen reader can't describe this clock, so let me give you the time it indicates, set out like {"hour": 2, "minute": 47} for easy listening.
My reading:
{"hour": 5, "minute": 21}
